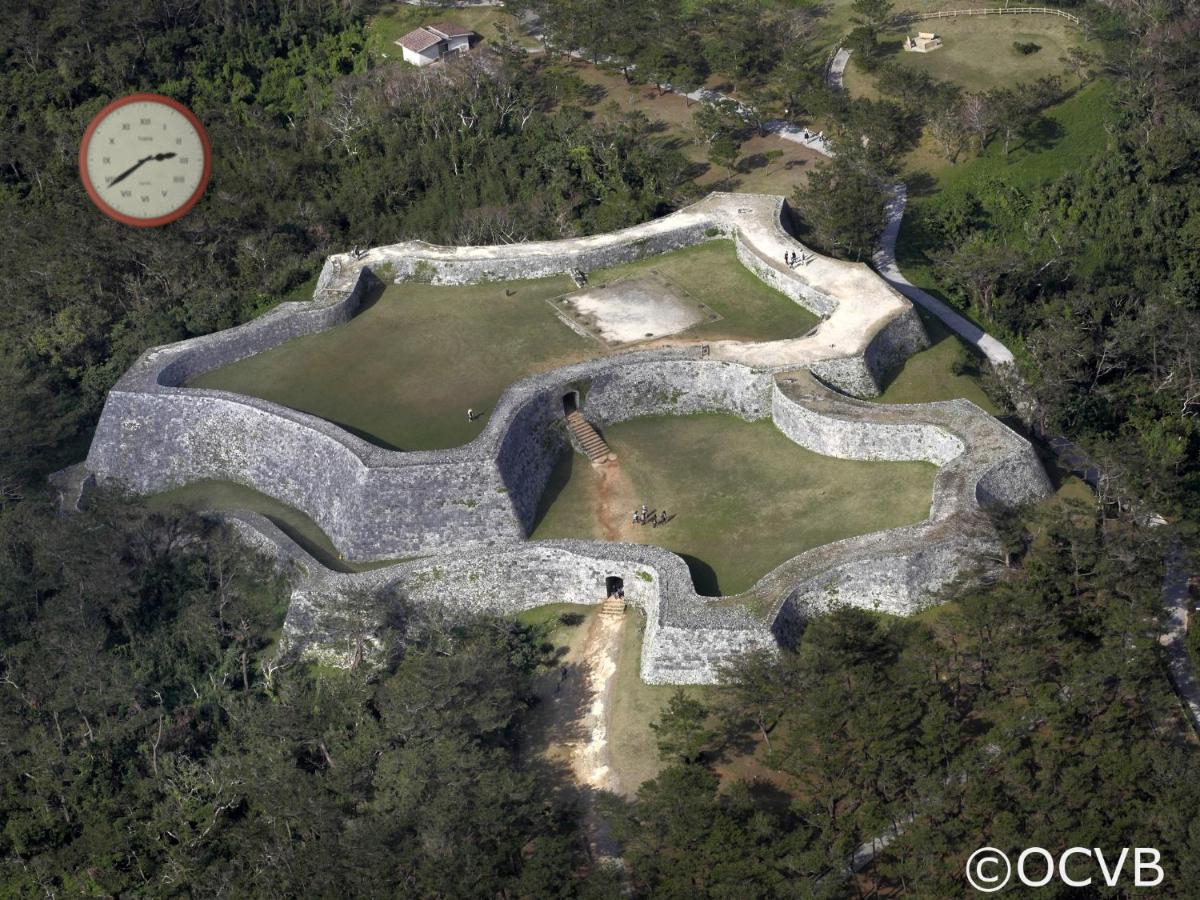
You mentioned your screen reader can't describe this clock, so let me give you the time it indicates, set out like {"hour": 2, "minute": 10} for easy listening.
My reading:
{"hour": 2, "minute": 39}
